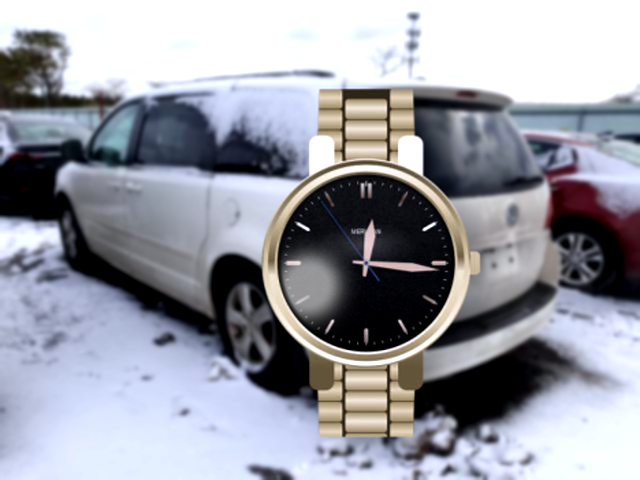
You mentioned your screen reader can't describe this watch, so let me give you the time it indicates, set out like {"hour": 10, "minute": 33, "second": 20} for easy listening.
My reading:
{"hour": 12, "minute": 15, "second": 54}
